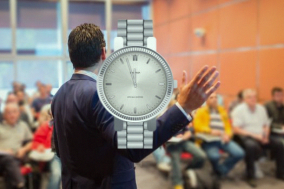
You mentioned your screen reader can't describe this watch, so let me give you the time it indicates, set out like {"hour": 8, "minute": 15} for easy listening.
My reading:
{"hour": 11, "minute": 57}
